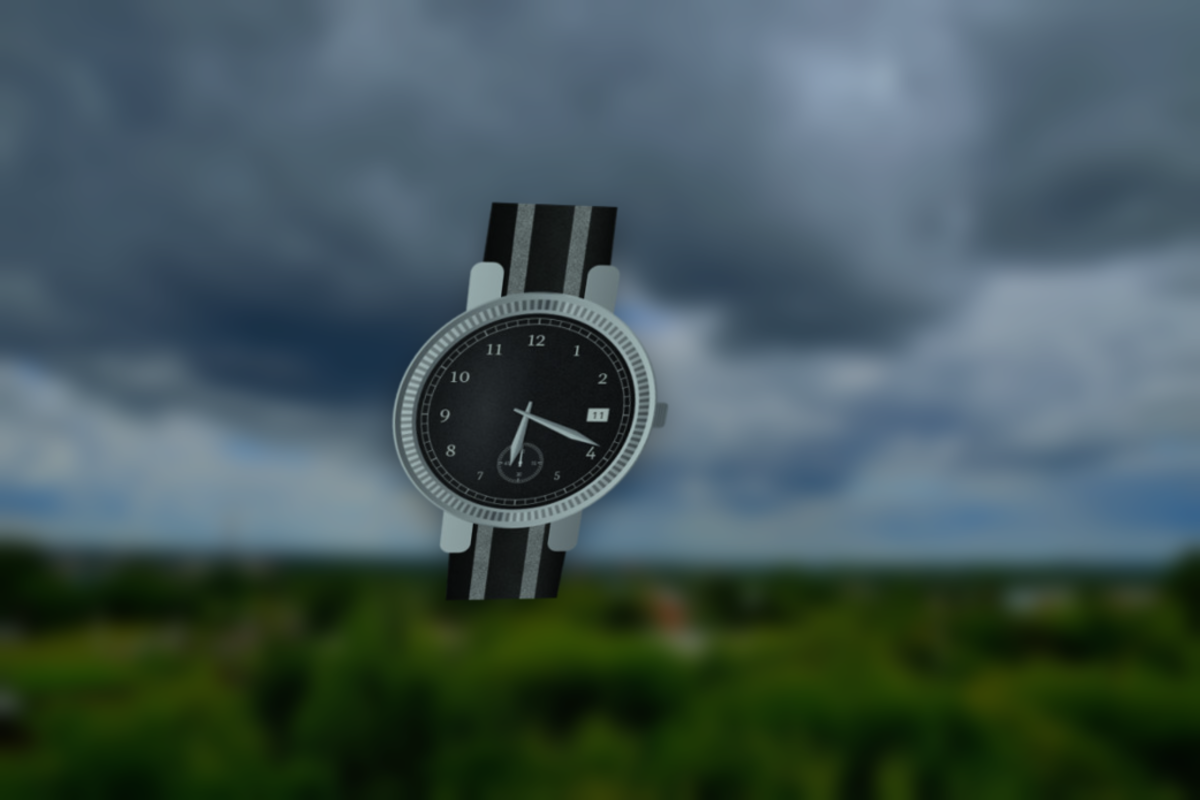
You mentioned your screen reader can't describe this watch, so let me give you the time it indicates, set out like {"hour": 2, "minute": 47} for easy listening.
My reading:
{"hour": 6, "minute": 19}
